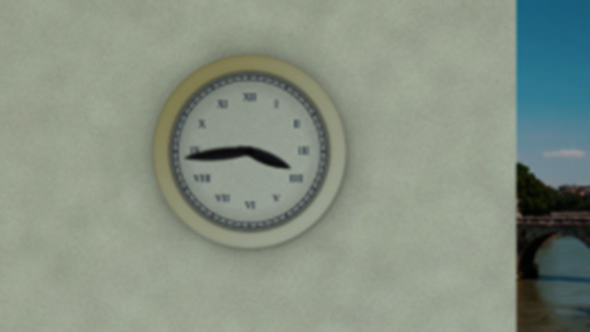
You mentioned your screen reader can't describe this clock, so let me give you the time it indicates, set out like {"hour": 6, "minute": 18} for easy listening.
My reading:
{"hour": 3, "minute": 44}
